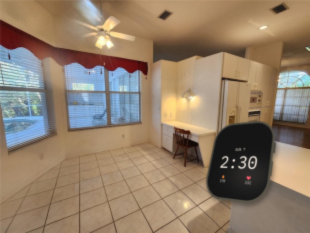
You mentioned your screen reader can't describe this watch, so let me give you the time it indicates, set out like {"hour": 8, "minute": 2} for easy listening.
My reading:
{"hour": 2, "minute": 30}
